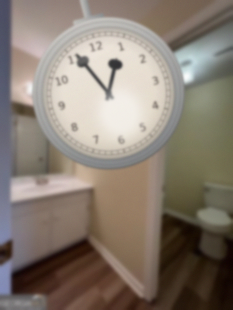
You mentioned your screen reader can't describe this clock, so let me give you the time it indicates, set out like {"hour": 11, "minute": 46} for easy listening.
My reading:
{"hour": 12, "minute": 56}
